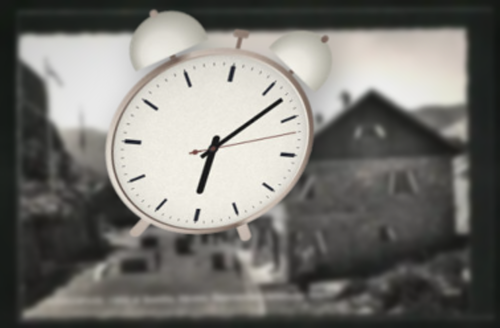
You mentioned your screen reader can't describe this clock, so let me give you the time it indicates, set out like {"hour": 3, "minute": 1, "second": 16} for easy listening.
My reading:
{"hour": 6, "minute": 7, "second": 12}
